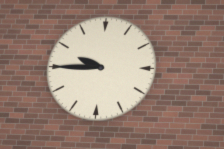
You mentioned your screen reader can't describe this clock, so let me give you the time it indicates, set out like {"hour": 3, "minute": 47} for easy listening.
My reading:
{"hour": 9, "minute": 45}
